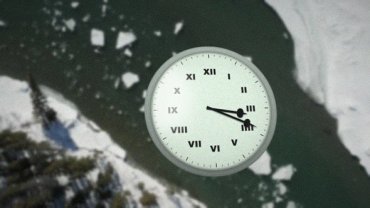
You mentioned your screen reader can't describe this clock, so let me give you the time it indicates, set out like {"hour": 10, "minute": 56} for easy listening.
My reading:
{"hour": 3, "minute": 19}
